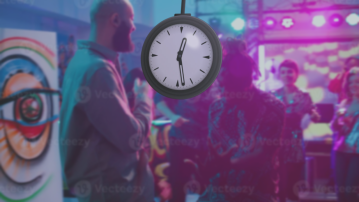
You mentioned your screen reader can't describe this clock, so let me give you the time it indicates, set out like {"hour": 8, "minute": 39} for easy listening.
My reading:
{"hour": 12, "minute": 28}
